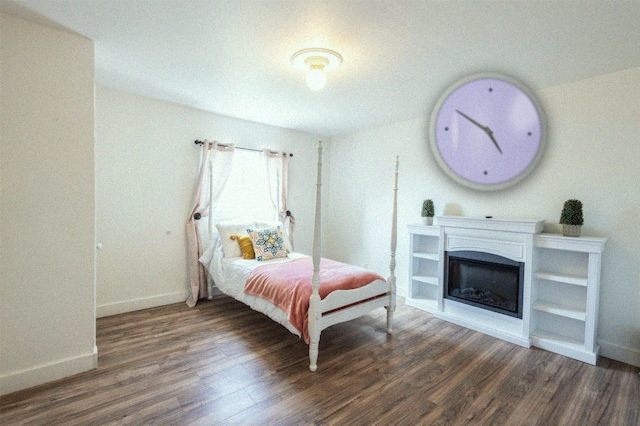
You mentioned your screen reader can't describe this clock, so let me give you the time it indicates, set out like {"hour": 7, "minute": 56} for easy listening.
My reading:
{"hour": 4, "minute": 50}
